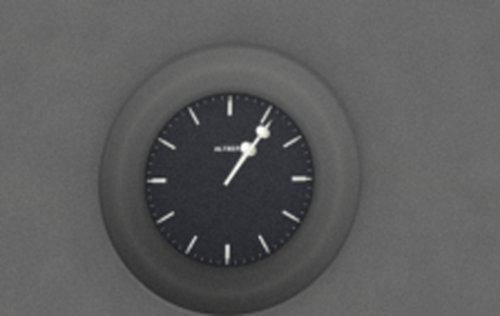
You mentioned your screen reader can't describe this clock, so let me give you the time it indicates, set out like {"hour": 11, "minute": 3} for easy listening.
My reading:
{"hour": 1, "minute": 6}
